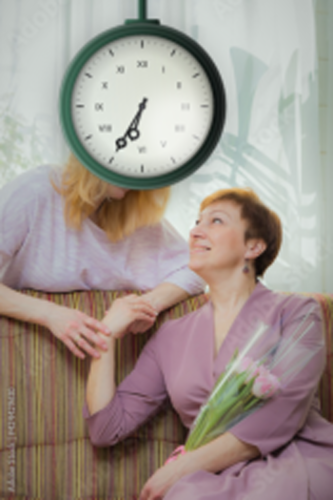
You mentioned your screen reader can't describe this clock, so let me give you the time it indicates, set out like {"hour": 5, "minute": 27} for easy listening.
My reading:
{"hour": 6, "minute": 35}
